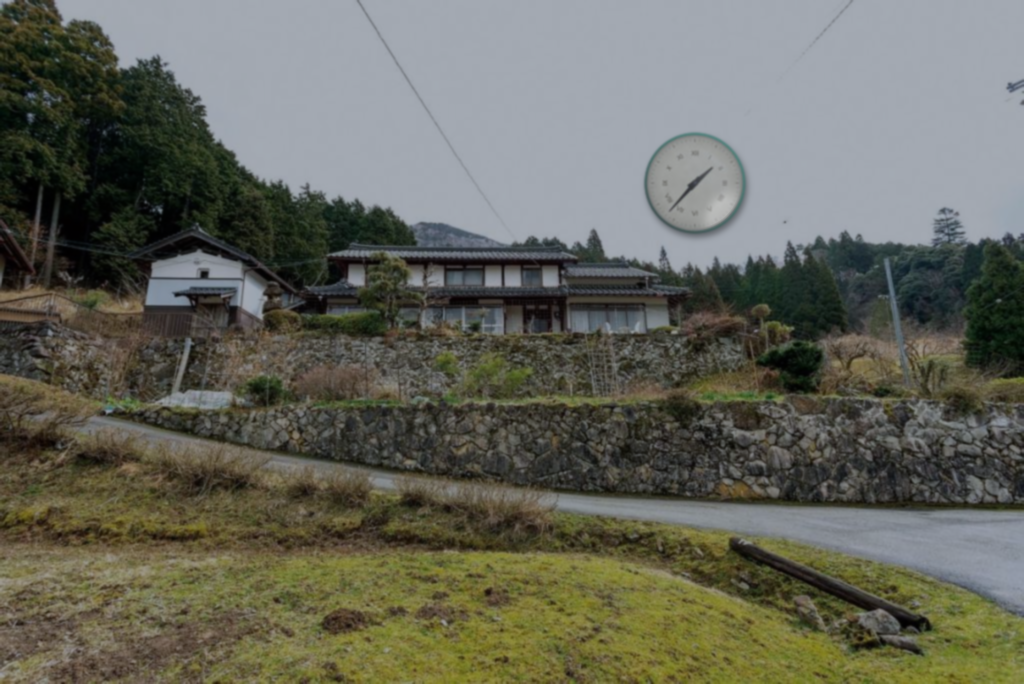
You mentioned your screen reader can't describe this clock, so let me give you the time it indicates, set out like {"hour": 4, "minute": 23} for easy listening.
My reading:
{"hour": 1, "minute": 37}
